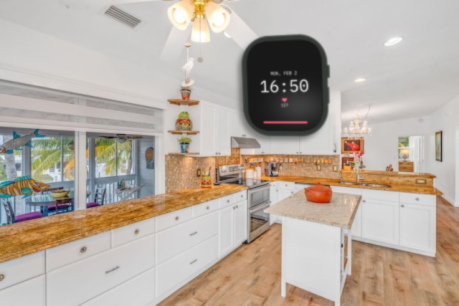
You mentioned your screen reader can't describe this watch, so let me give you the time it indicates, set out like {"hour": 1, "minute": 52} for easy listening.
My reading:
{"hour": 16, "minute": 50}
